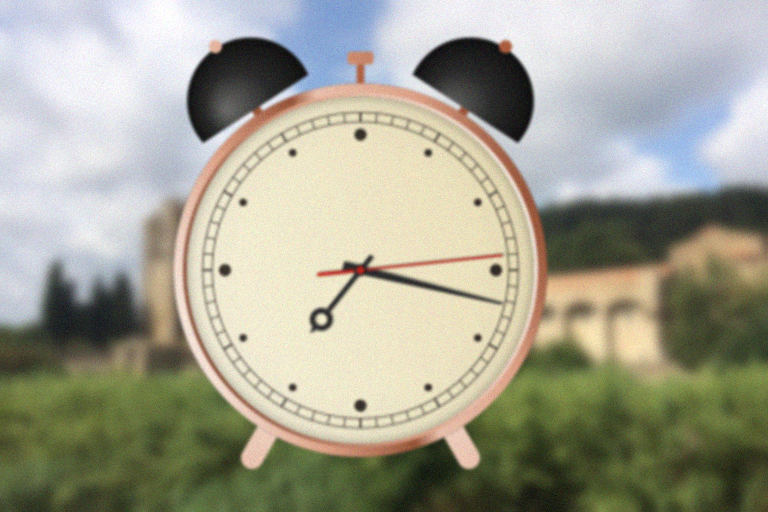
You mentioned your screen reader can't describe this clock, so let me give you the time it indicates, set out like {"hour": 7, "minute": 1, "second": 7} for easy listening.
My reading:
{"hour": 7, "minute": 17, "second": 14}
